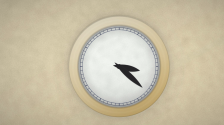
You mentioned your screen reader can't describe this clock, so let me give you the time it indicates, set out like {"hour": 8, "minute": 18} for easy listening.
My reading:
{"hour": 3, "minute": 22}
